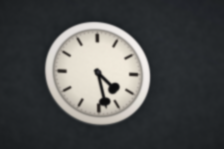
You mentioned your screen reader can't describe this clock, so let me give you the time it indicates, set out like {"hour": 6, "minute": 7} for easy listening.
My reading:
{"hour": 4, "minute": 28}
